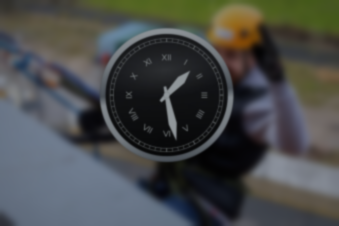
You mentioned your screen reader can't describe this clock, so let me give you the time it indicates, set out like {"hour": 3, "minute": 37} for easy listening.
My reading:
{"hour": 1, "minute": 28}
